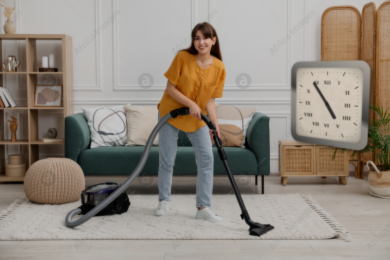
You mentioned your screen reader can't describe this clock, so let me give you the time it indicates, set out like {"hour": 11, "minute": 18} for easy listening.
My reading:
{"hour": 4, "minute": 54}
